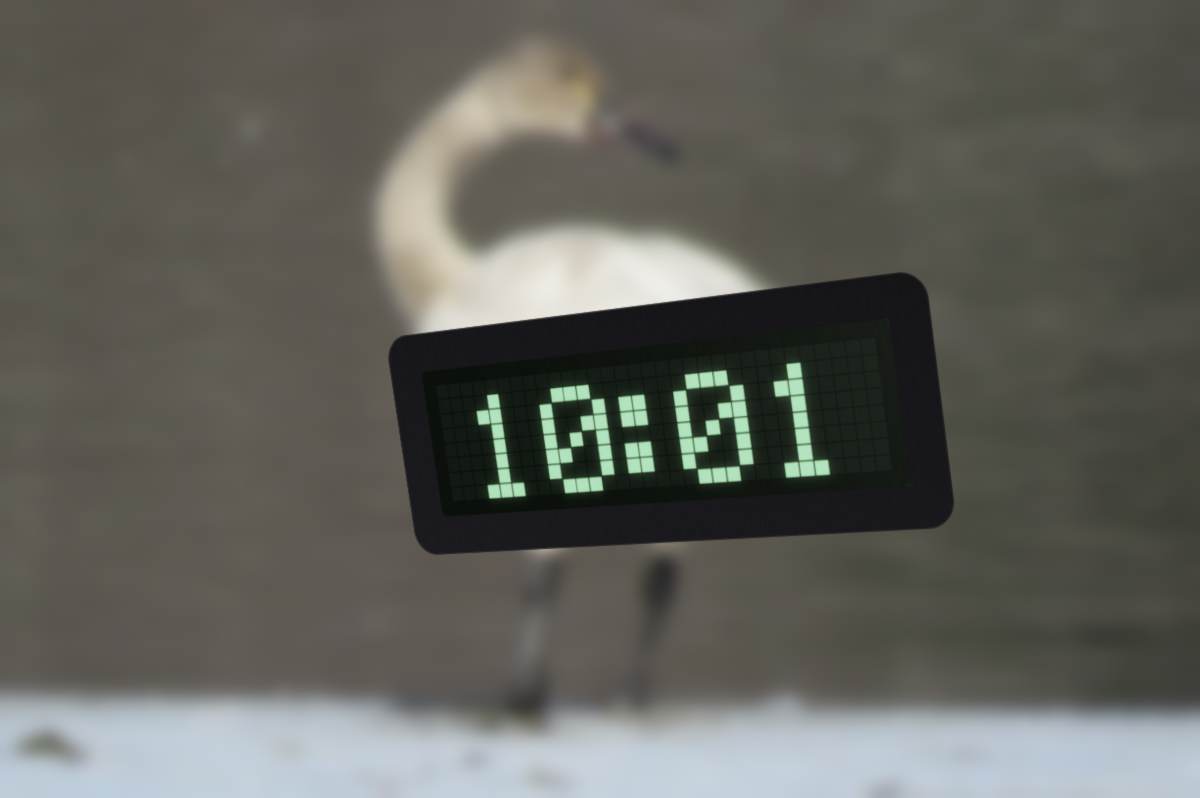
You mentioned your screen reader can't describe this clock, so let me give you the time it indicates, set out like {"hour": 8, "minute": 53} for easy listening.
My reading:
{"hour": 10, "minute": 1}
